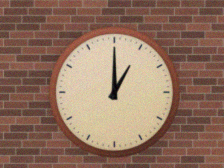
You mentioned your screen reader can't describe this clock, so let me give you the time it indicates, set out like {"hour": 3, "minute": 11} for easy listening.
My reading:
{"hour": 1, "minute": 0}
